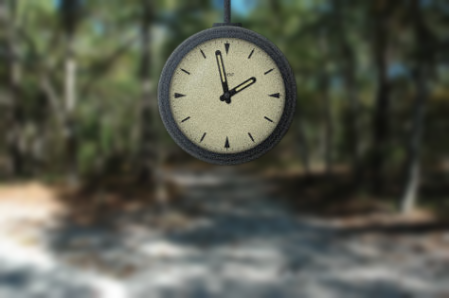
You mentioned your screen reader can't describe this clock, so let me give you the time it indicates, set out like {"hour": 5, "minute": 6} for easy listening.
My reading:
{"hour": 1, "minute": 58}
